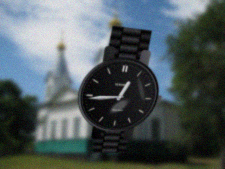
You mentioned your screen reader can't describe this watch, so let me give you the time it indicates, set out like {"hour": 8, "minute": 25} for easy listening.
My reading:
{"hour": 12, "minute": 44}
